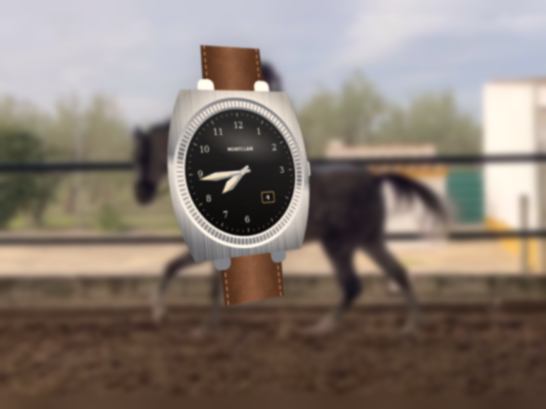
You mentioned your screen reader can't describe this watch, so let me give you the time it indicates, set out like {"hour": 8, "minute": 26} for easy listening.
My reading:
{"hour": 7, "minute": 44}
